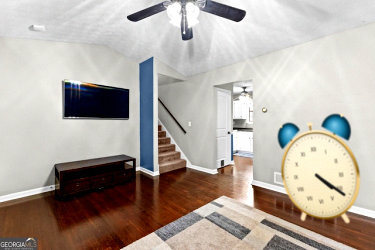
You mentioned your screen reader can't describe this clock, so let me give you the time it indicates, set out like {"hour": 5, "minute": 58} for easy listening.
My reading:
{"hour": 4, "minute": 21}
